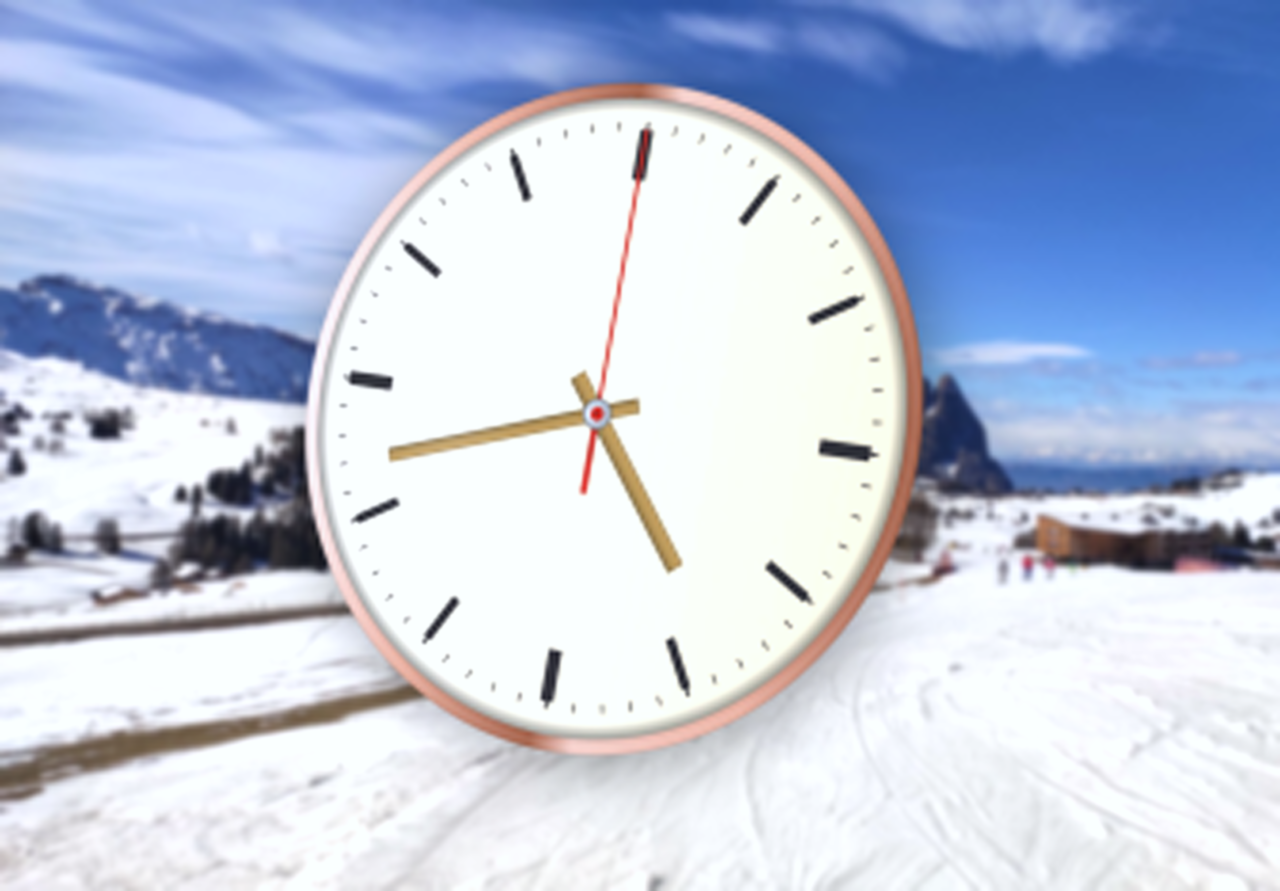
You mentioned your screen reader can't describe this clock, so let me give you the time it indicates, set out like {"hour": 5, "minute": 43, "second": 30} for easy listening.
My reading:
{"hour": 4, "minute": 42, "second": 0}
